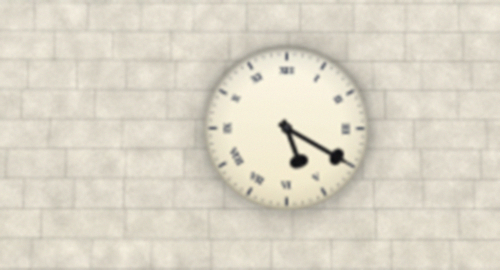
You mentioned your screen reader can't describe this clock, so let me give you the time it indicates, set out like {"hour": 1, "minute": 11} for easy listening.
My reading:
{"hour": 5, "minute": 20}
